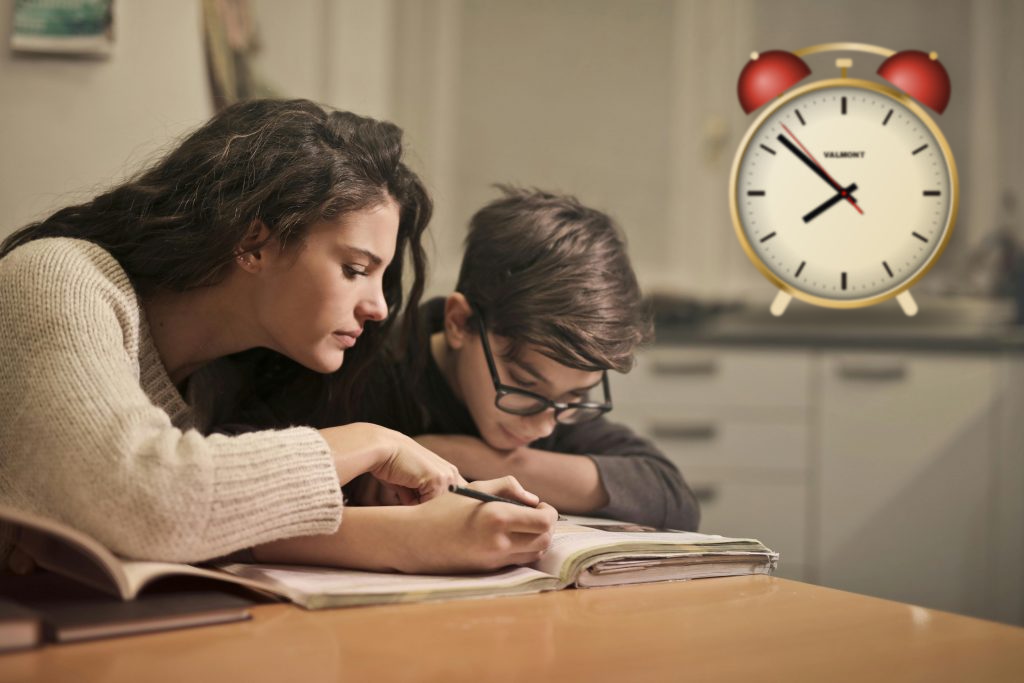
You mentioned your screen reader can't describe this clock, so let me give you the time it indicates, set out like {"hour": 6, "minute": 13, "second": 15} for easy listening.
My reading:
{"hour": 7, "minute": 51, "second": 53}
